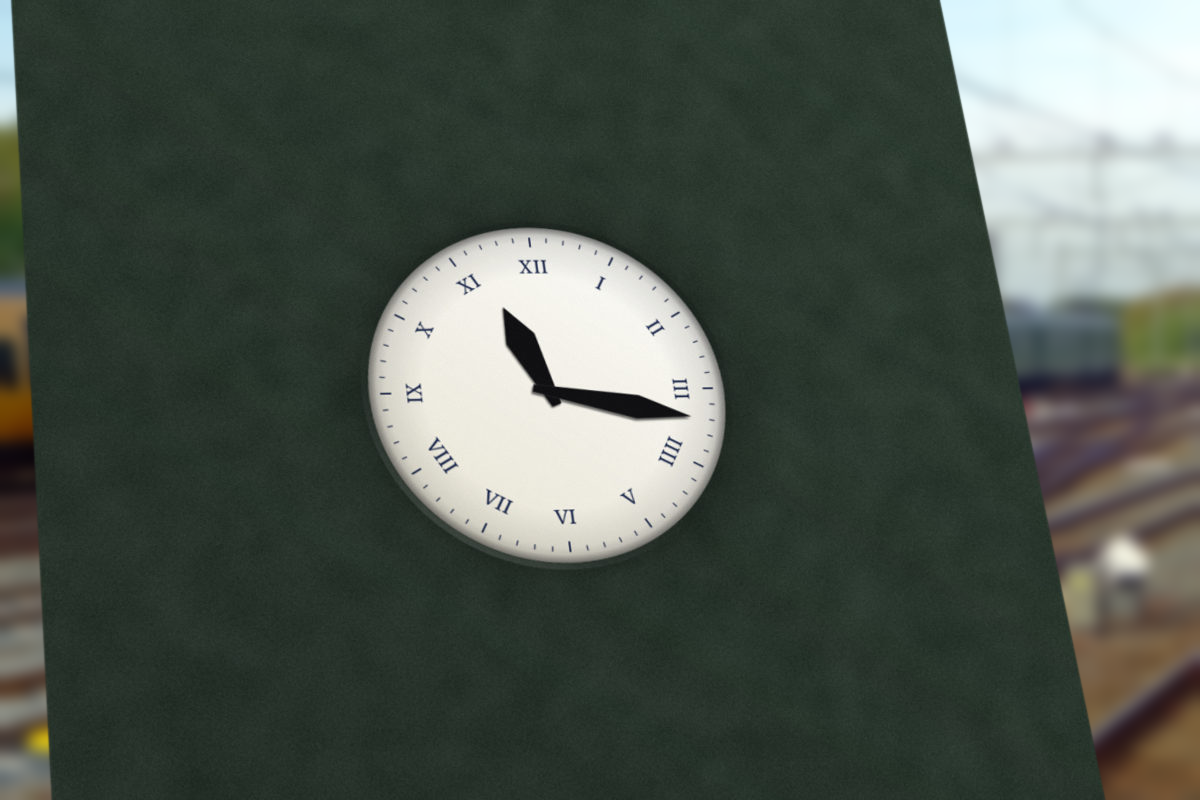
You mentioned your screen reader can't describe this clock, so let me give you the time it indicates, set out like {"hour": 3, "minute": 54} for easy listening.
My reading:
{"hour": 11, "minute": 17}
